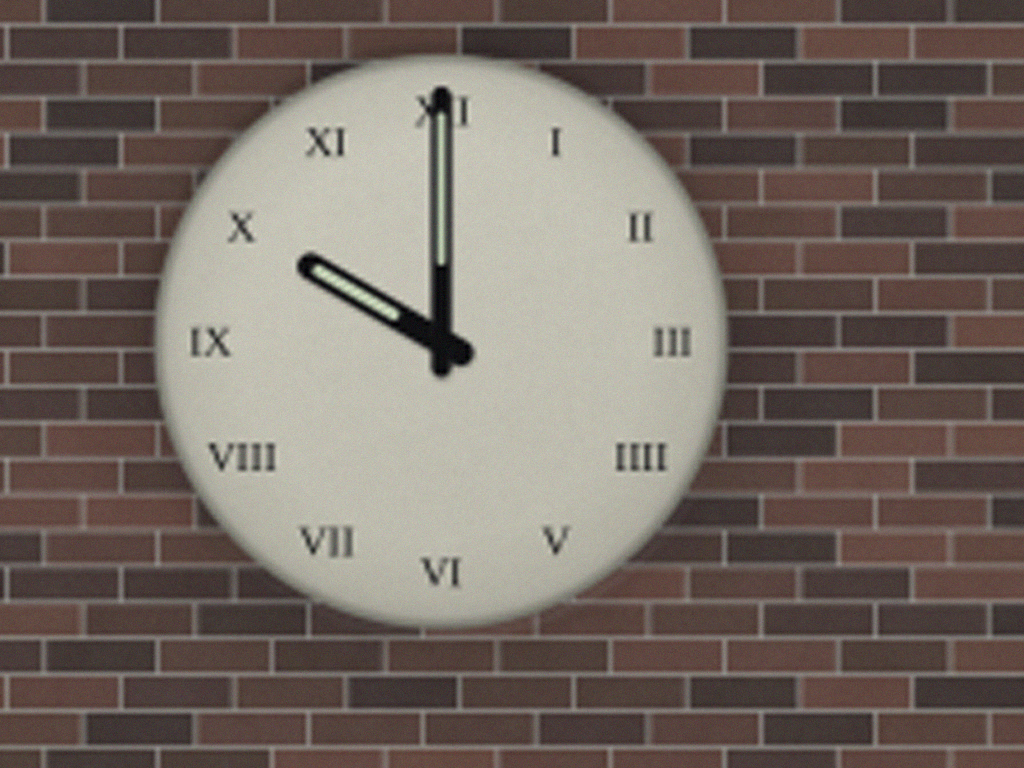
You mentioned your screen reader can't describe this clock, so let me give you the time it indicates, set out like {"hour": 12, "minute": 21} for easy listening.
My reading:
{"hour": 10, "minute": 0}
